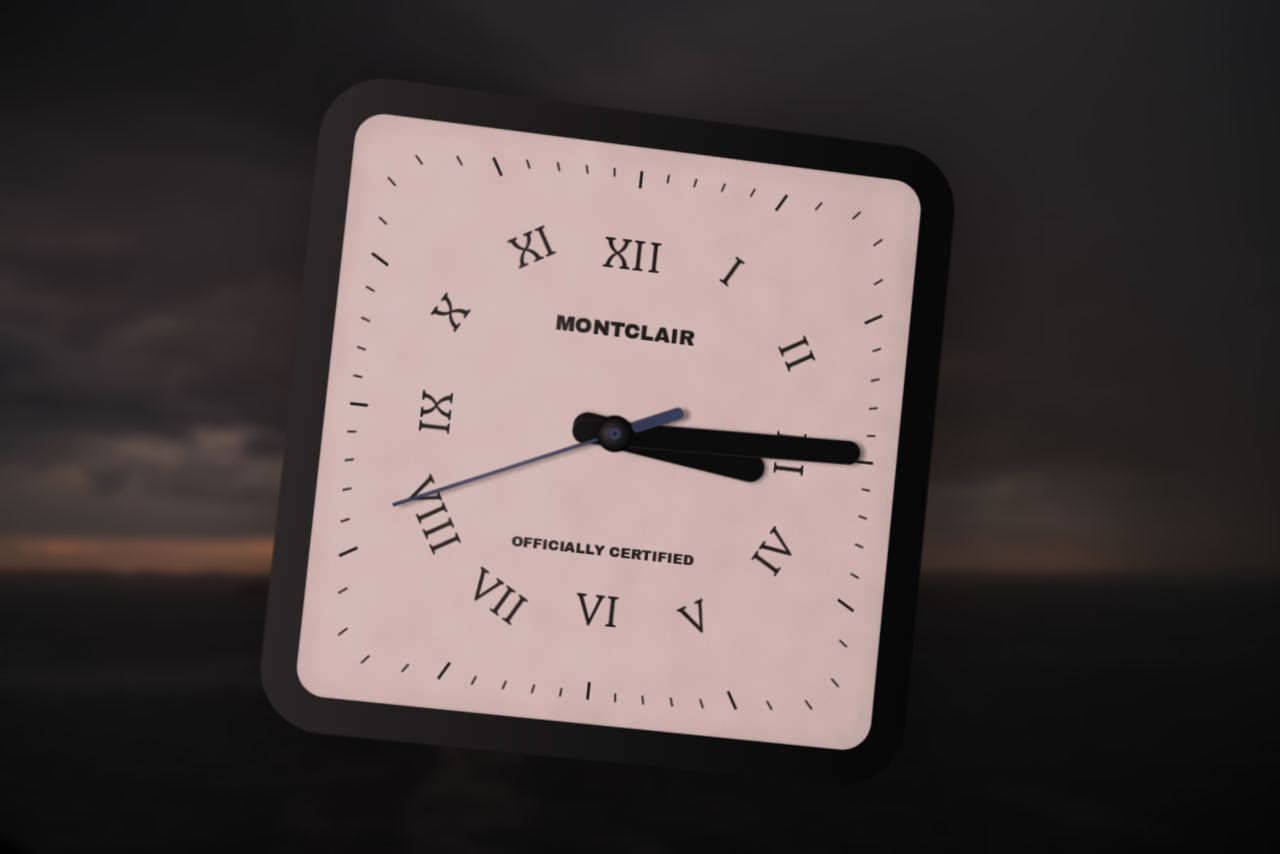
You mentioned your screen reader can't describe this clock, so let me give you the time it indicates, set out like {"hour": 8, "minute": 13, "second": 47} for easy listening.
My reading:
{"hour": 3, "minute": 14, "second": 41}
